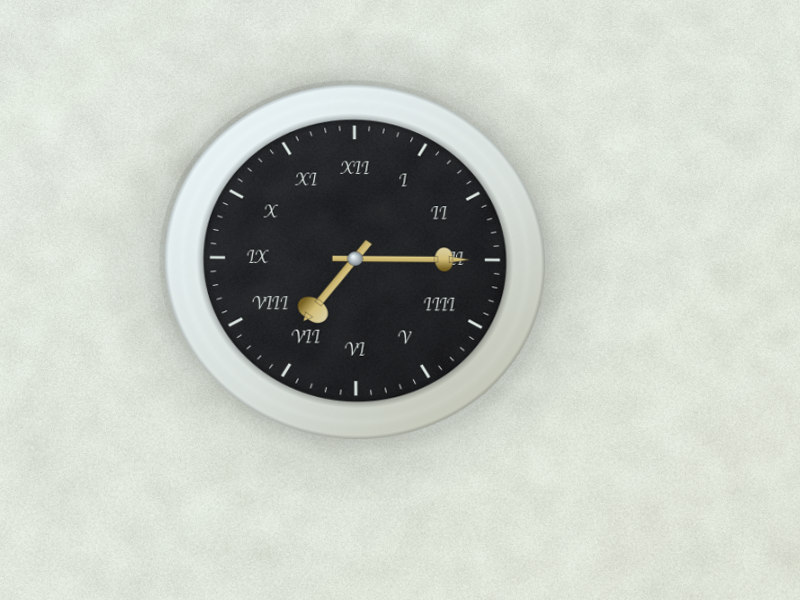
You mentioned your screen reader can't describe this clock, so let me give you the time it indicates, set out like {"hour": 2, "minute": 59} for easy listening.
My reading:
{"hour": 7, "minute": 15}
